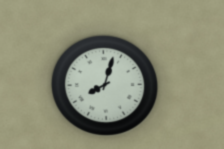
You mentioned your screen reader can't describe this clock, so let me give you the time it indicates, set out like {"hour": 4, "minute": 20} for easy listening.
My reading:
{"hour": 8, "minute": 3}
